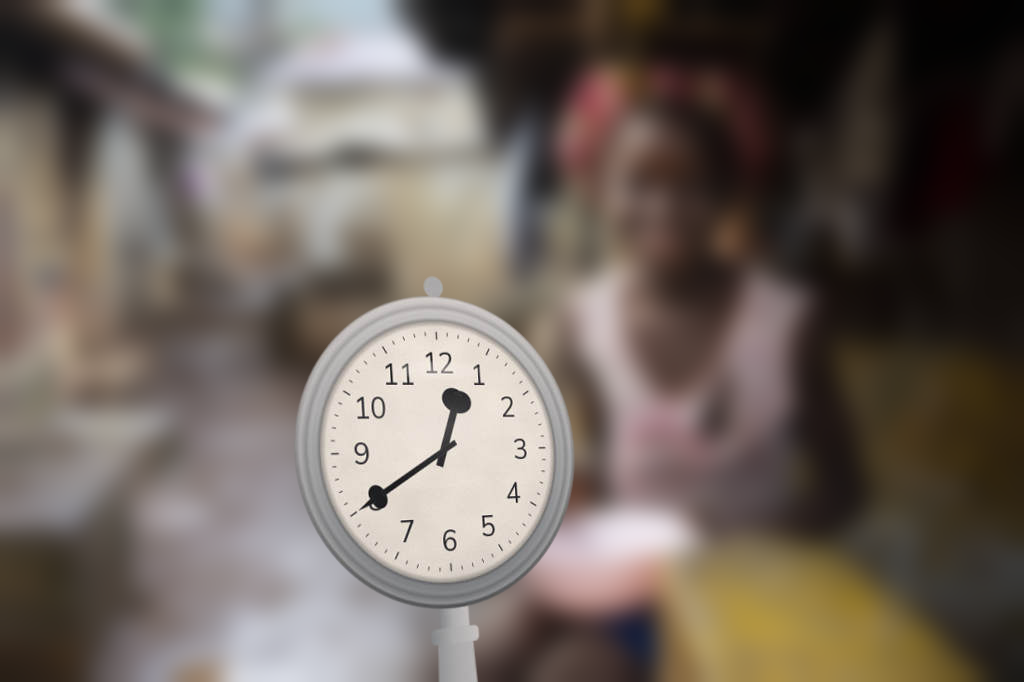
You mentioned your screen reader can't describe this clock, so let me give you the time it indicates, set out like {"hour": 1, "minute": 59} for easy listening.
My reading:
{"hour": 12, "minute": 40}
